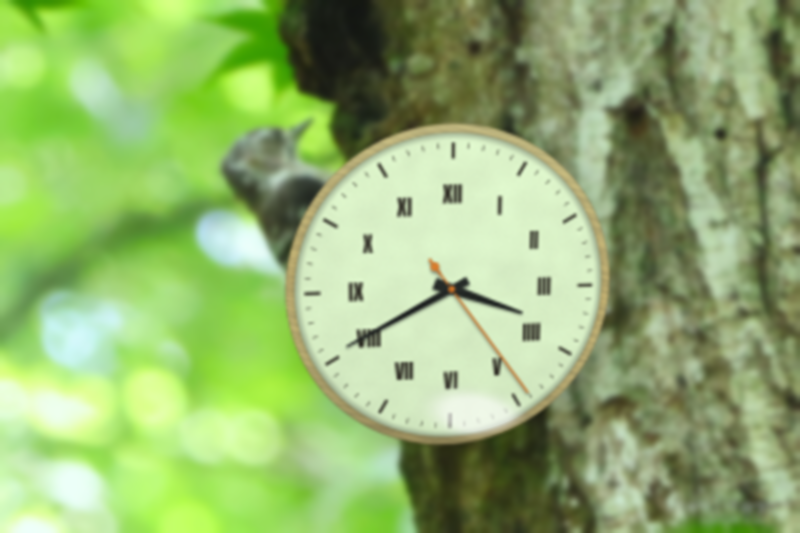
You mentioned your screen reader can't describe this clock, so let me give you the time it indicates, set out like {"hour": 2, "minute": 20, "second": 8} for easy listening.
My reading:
{"hour": 3, "minute": 40, "second": 24}
